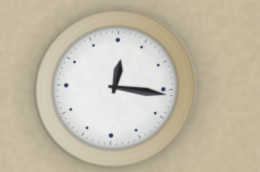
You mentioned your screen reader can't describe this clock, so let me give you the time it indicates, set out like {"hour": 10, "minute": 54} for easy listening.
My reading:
{"hour": 12, "minute": 16}
